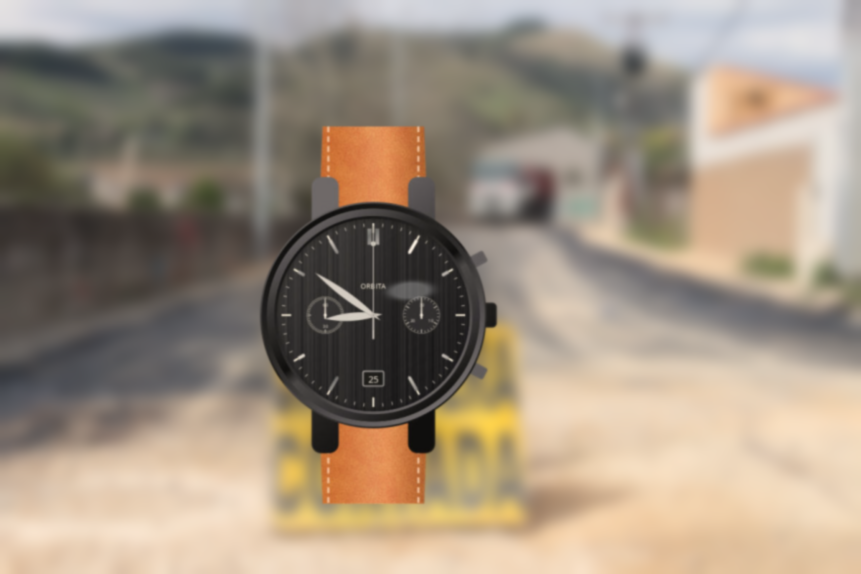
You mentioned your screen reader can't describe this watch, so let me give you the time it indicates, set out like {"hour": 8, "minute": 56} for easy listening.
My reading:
{"hour": 8, "minute": 51}
